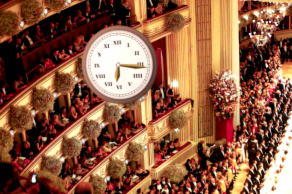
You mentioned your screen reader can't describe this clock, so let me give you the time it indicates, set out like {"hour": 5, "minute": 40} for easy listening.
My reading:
{"hour": 6, "minute": 16}
